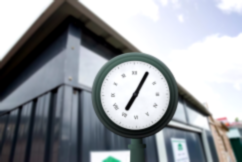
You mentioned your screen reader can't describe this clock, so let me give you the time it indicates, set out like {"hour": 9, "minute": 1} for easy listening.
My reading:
{"hour": 7, "minute": 5}
